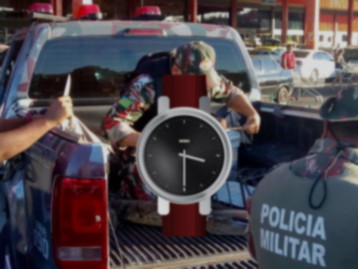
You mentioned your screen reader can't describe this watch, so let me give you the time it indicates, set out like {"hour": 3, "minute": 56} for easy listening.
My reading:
{"hour": 3, "minute": 30}
